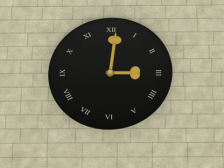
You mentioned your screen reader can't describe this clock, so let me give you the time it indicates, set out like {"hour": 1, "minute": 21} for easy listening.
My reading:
{"hour": 3, "minute": 1}
